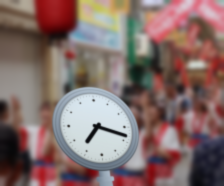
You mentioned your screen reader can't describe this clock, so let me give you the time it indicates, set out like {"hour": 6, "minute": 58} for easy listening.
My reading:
{"hour": 7, "minute": 18}
